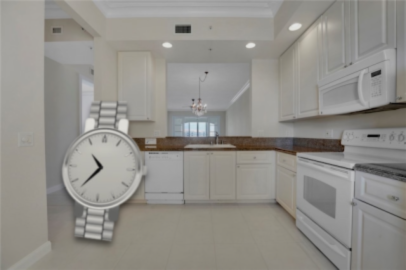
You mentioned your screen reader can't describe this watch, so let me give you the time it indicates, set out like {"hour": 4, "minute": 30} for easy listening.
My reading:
{"hour": 10, "minute": 37}
